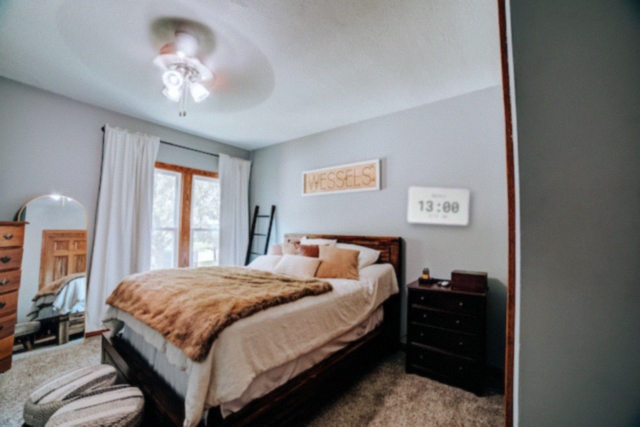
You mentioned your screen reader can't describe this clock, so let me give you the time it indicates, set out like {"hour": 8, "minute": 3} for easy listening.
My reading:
{"hour": 13, "minute": 0}
